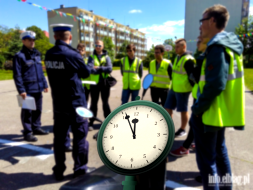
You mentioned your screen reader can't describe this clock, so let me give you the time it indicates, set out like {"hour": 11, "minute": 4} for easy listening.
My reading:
{"hour": 11, "minute": 56}
